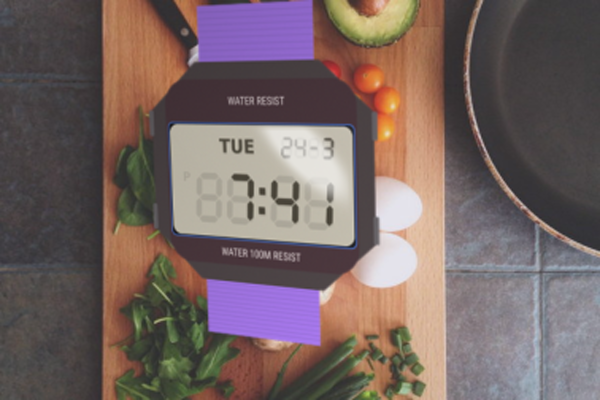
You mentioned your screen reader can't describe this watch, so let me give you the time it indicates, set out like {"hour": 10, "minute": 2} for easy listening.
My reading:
{"hour": 7, "minute": 41}
